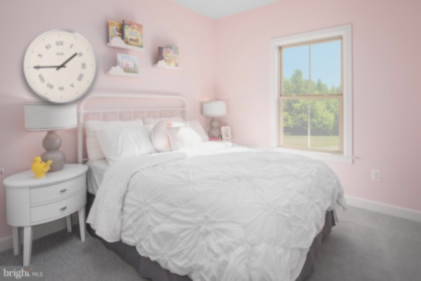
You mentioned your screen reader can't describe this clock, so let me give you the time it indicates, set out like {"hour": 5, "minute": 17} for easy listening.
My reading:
{"hour": 1, "minute": 45}
